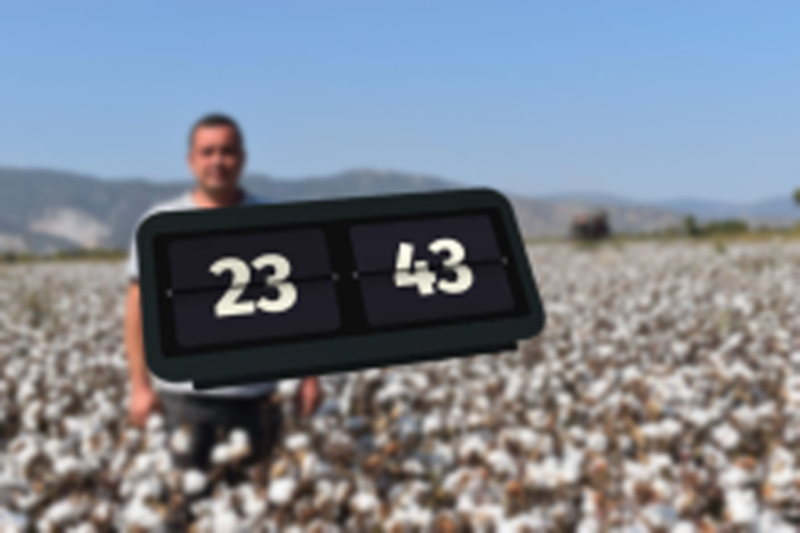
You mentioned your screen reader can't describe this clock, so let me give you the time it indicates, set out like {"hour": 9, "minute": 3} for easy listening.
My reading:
{"hour": 23, "minute": 43}
